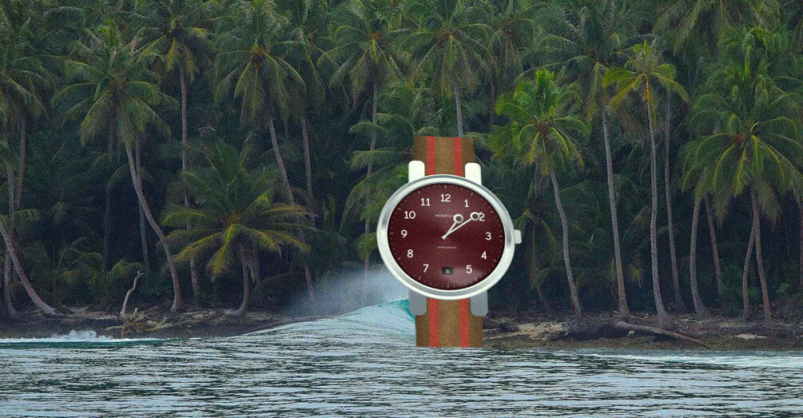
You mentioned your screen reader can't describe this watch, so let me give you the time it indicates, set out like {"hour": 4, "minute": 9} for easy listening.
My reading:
{"hour": 1, "minute": 9}
